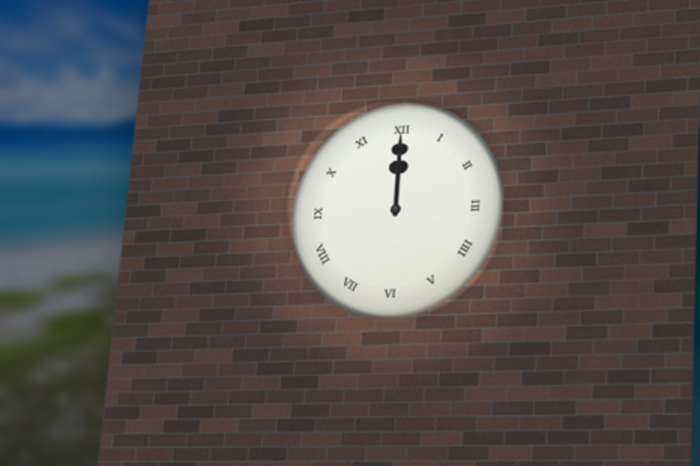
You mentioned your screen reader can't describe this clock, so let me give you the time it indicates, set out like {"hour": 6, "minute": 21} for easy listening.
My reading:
{"hour": 12, "minute": 0}
